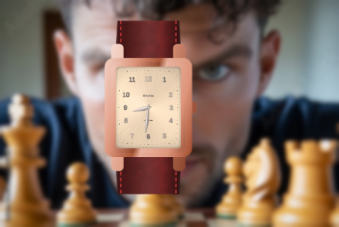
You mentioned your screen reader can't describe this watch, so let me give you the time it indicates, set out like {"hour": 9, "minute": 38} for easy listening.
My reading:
{"hour": 8, "minute": 31}
